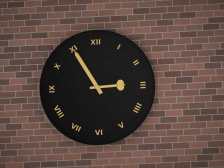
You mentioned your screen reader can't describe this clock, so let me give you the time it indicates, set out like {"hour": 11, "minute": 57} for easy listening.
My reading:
{"hour": 2, "minute": 55}
